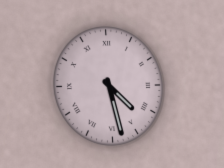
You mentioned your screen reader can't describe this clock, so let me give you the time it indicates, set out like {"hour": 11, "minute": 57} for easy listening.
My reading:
{"hour": 4, "minute": 28}
